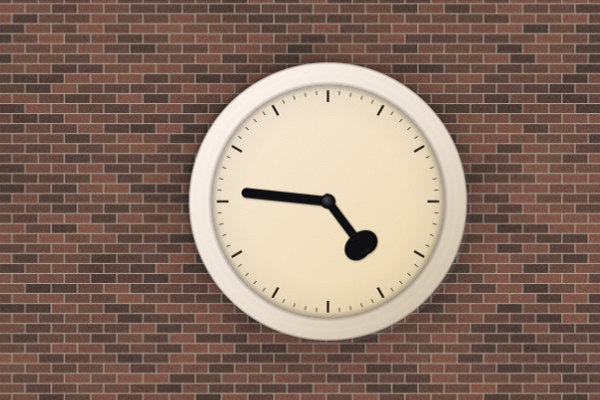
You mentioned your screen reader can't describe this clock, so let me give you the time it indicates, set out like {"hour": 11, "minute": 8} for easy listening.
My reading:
{"hour": 4, "minute": 46}
